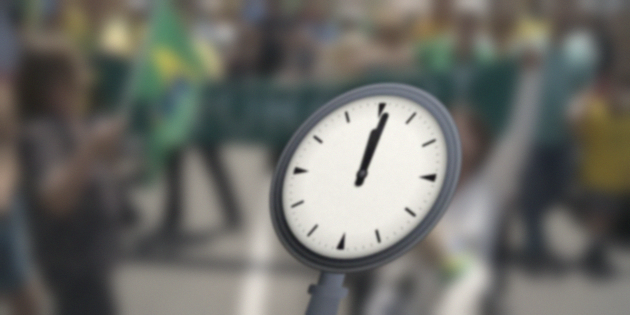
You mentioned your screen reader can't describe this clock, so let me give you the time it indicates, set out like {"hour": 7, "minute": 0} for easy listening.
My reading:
{"hour": 12, "minute": 1}
